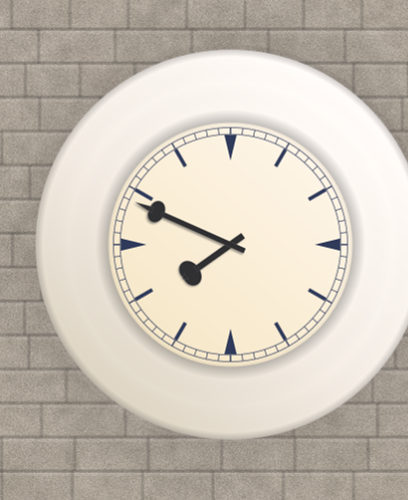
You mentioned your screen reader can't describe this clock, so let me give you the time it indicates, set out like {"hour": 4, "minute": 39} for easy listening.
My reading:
{"hour": 7, "minute": 49}
